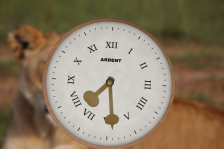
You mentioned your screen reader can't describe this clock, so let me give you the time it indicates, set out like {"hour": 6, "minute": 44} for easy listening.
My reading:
{"hour": 7, "minute": 29}
